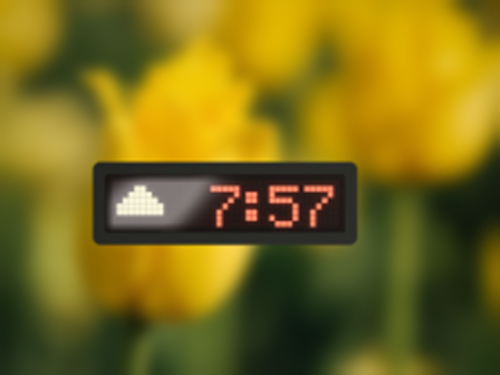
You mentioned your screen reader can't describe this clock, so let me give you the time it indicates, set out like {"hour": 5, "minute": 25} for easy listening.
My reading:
{"hour": 7, "minute": 57}
